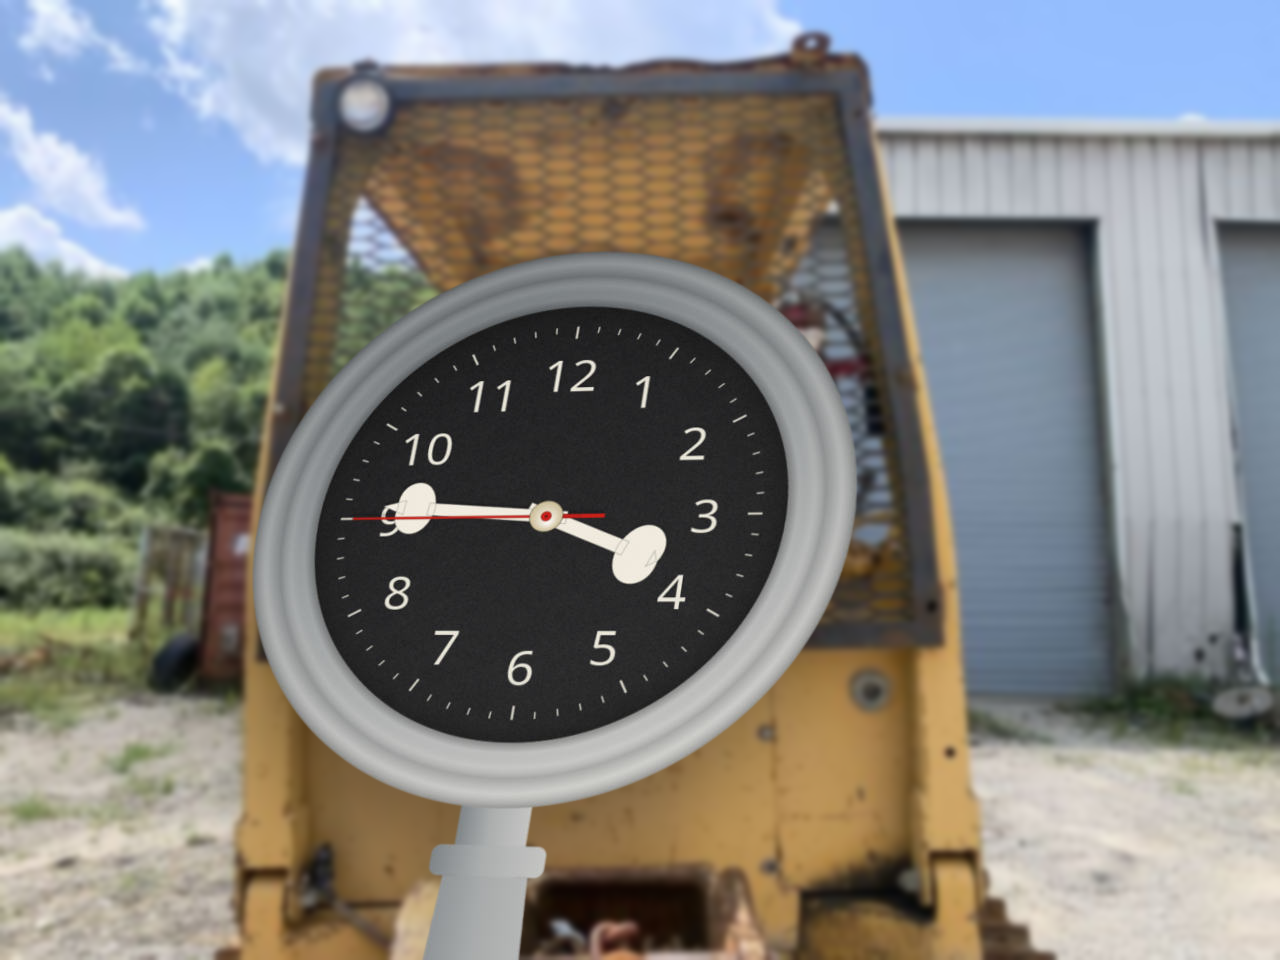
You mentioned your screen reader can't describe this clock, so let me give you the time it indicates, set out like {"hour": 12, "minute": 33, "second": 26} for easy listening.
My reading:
{"hour": 3, "minute": 45, "second": 45}
